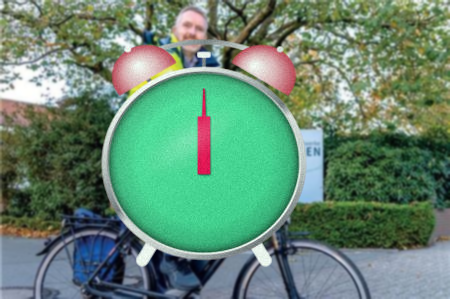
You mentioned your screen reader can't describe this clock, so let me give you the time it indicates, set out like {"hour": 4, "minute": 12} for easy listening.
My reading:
{"hour": 12, "minute": 0}
